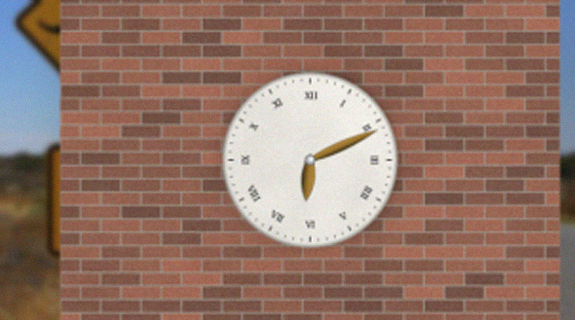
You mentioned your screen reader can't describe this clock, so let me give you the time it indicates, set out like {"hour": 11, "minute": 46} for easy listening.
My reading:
{"hour": 6, "minute": 11}
